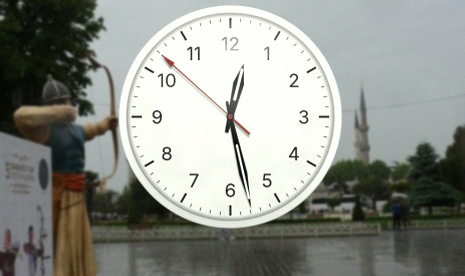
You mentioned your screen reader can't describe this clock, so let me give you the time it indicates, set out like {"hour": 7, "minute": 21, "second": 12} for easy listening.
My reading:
{"hour": 12, "minute": 27, "second": 52}
